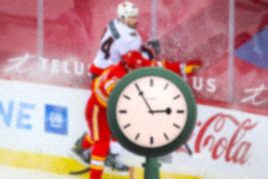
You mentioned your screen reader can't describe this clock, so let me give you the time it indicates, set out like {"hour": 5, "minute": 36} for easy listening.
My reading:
{"hour": 2, "minute": 55}
